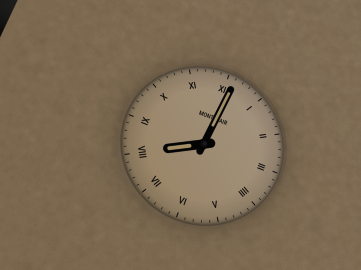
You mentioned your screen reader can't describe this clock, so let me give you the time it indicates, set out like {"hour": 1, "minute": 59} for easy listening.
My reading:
{"hour": 8, "minute": 1}
